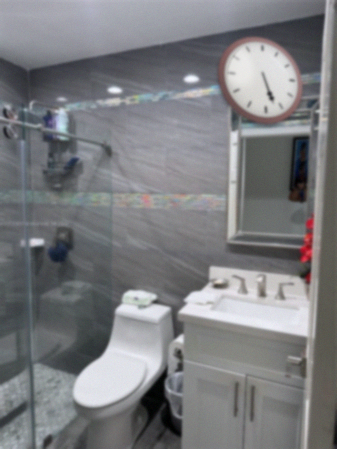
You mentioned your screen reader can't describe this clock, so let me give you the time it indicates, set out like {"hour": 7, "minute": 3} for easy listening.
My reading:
{"hour": 5, "minute": 27}
